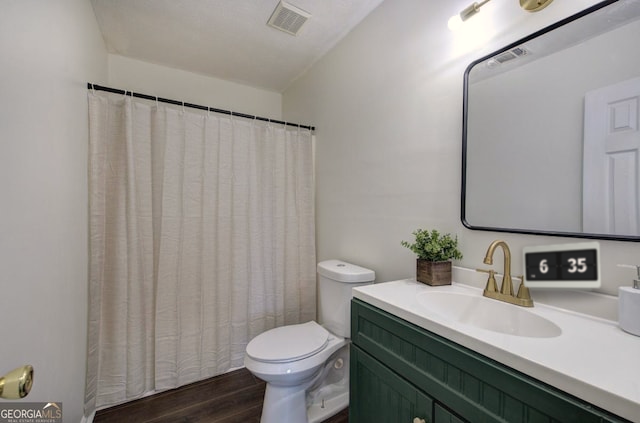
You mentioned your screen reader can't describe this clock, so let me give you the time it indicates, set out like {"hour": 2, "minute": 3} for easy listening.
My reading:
{"hour": 6, "minute": 35}
